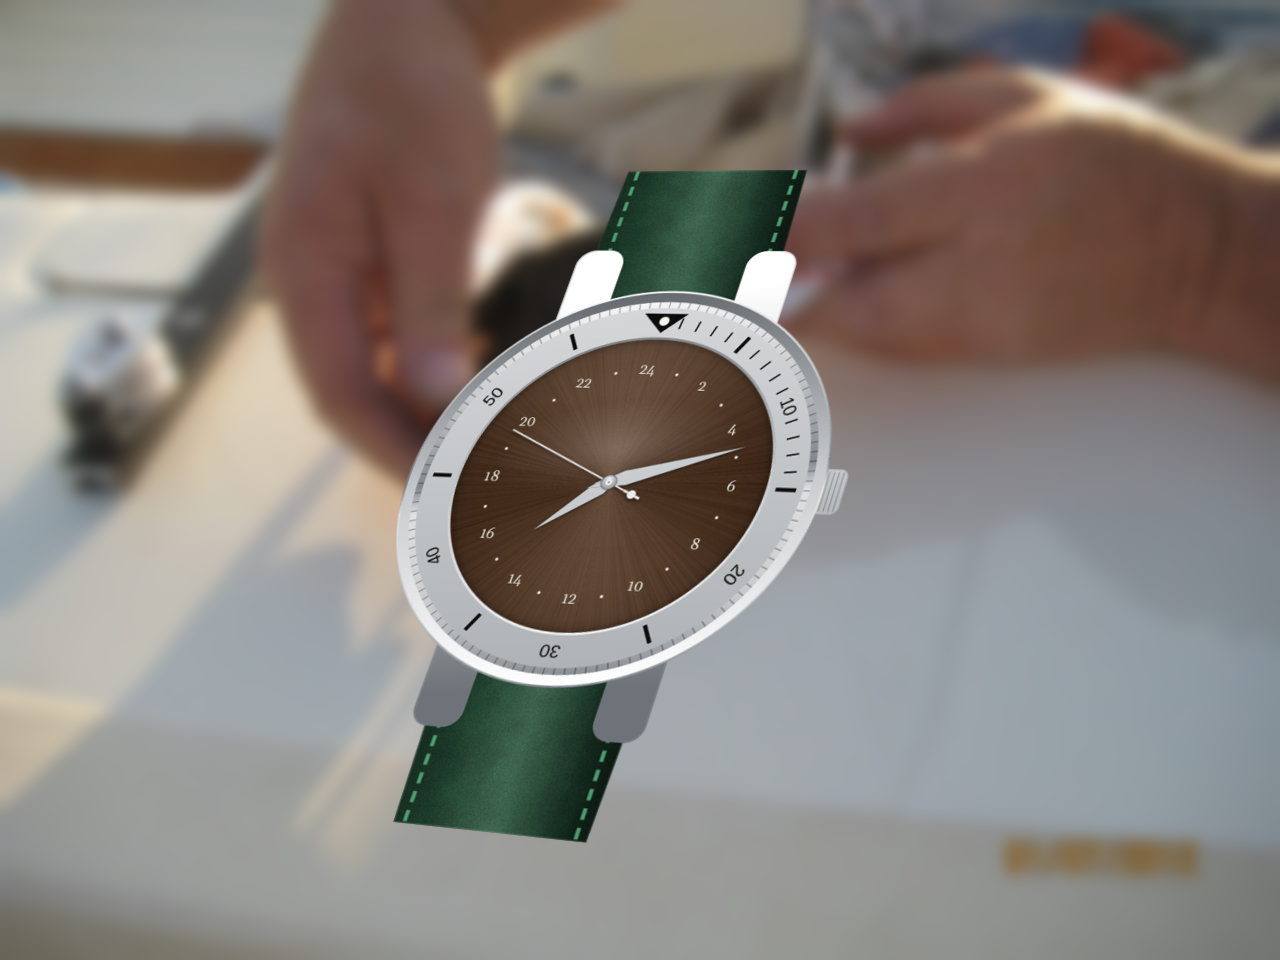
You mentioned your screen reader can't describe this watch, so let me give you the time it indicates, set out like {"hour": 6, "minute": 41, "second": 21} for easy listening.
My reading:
{"hour": 15, "minute": 11, "second": 49}
